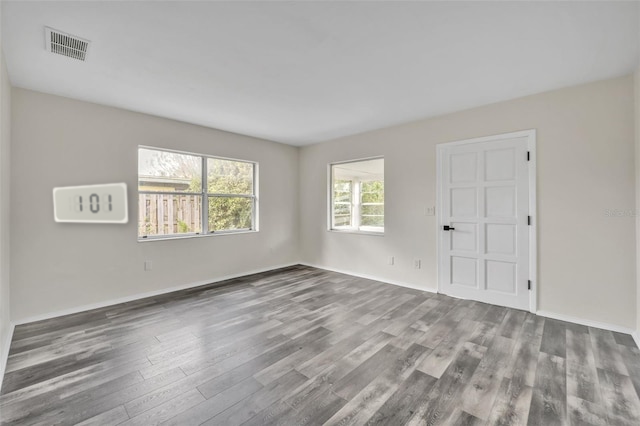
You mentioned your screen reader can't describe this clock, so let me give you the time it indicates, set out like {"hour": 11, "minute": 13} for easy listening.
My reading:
{"hour": 1, "minute": 1}
